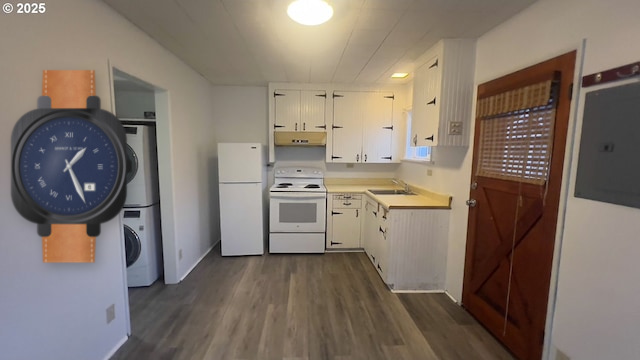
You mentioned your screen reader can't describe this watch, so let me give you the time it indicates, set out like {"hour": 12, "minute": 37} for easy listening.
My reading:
{"hour": 1, "minute": 26}
